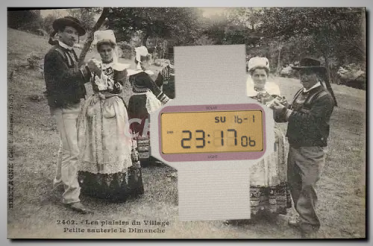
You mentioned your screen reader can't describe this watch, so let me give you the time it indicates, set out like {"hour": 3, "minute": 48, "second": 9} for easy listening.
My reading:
{"hour": 23, "minute": 17, "second": 6}
